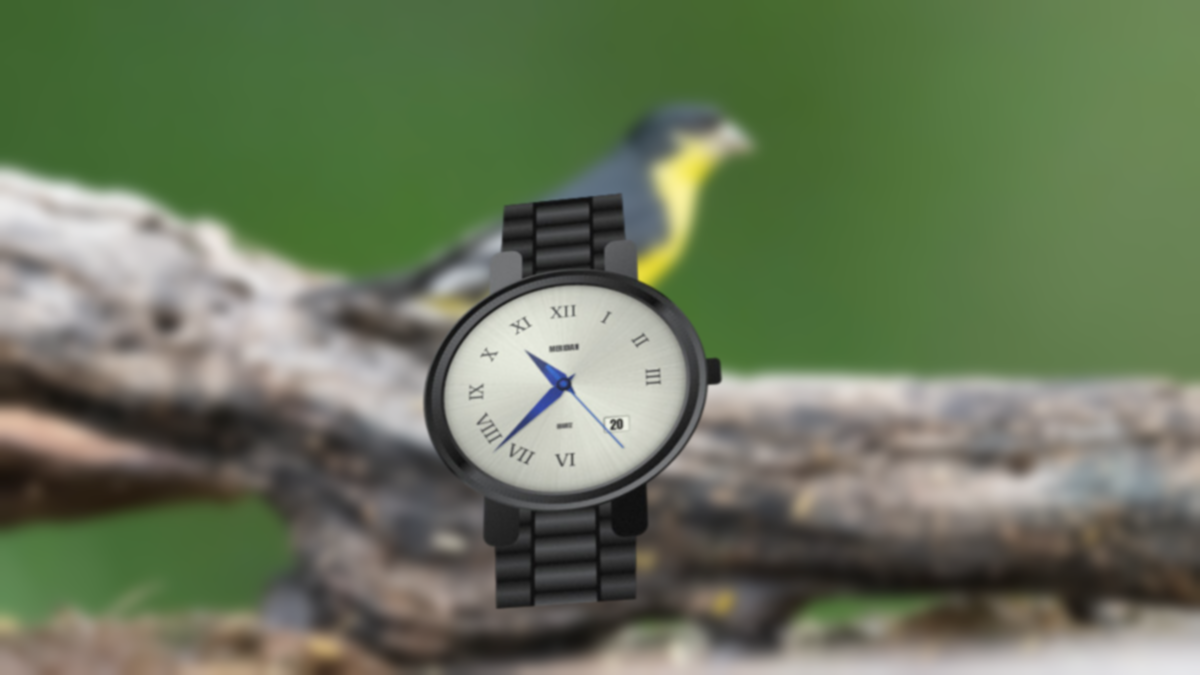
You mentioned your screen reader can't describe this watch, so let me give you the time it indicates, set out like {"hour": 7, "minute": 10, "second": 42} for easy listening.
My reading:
{"hour": 10, "minute": 37, "second": 24}
